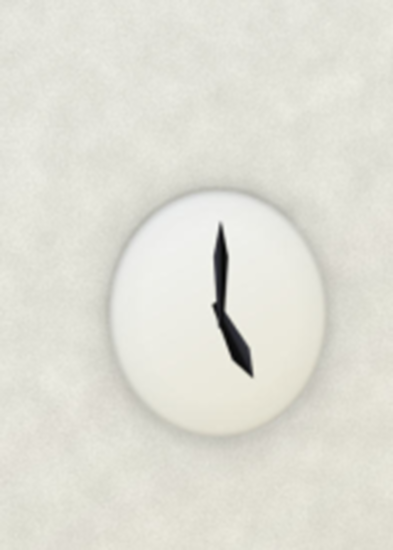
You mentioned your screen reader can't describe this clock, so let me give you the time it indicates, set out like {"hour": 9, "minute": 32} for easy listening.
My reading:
{"hour": 5, "minute": 0}
